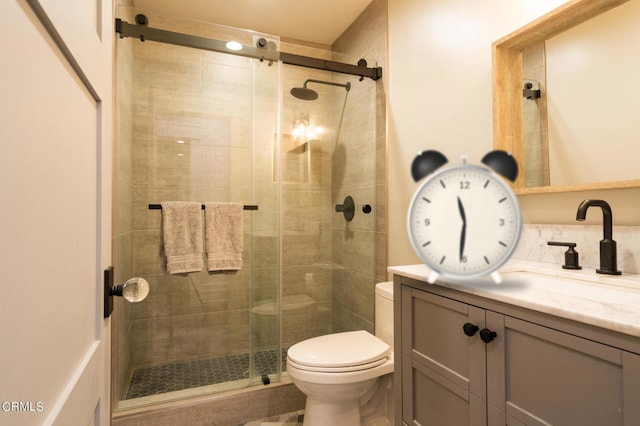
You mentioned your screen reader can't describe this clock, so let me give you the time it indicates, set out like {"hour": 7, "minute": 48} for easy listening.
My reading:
{"hour": 11, "minute": 31}
